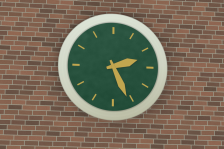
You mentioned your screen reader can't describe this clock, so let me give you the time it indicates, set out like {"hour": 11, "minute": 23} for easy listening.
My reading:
{"hour": 2, "minute": 26}
